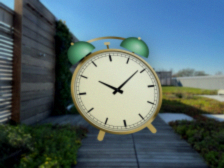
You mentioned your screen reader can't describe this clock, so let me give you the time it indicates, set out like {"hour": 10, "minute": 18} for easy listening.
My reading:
{"hour": 10, "minute": 9}
